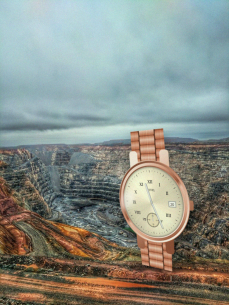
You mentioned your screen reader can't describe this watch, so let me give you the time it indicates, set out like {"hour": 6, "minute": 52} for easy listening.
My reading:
{"hour": 11, "minute": 26}
